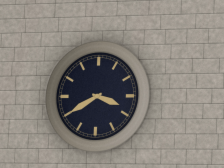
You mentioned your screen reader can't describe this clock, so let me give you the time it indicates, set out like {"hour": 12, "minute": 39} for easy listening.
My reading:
{"hour": 3, "minute": 40}
